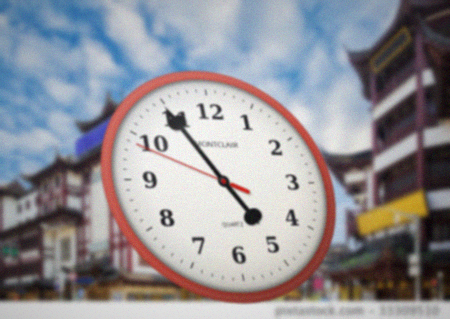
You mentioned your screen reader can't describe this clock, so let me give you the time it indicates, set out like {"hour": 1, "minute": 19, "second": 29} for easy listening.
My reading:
{"hour": 4, "minute": 54, "second": 49}
